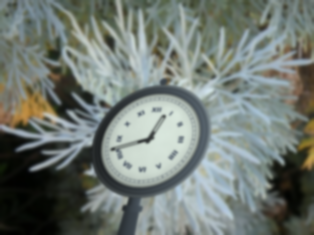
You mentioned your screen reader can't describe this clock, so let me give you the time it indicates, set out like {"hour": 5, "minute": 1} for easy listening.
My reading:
{"hour": 12, "minute": 42}
